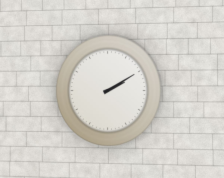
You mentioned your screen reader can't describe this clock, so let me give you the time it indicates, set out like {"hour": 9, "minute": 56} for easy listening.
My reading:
{"hour": 2, "minute": 10}
